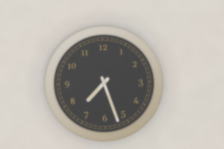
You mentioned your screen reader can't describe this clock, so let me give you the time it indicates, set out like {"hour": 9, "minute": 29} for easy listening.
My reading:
{"hour": 7, "minute": 27}
